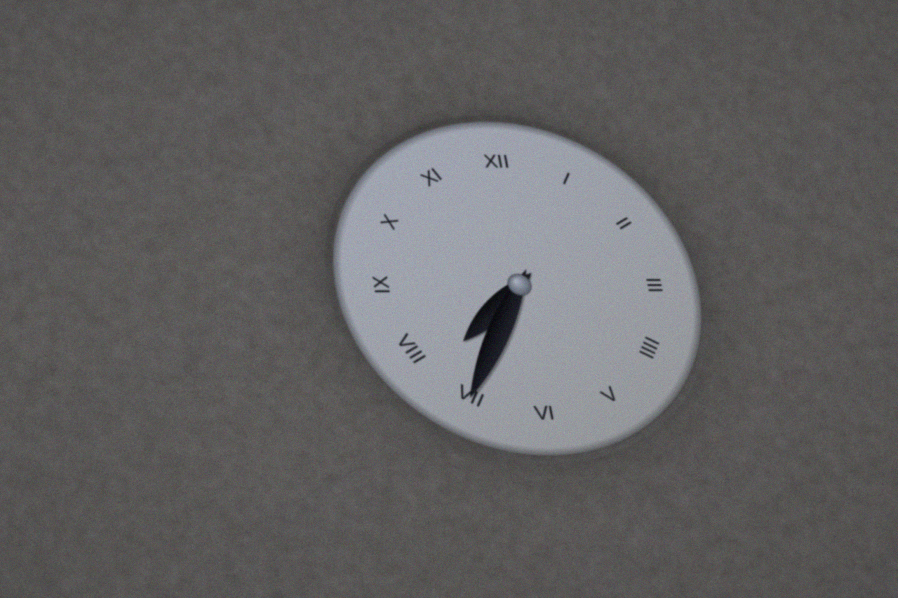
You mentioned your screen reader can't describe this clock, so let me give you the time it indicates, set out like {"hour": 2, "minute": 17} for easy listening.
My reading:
{"hour": 7, "minute": 35}
